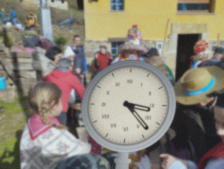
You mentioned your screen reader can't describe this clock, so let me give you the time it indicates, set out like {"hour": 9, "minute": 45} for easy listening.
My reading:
{"hour": 3, "minute": 23}
